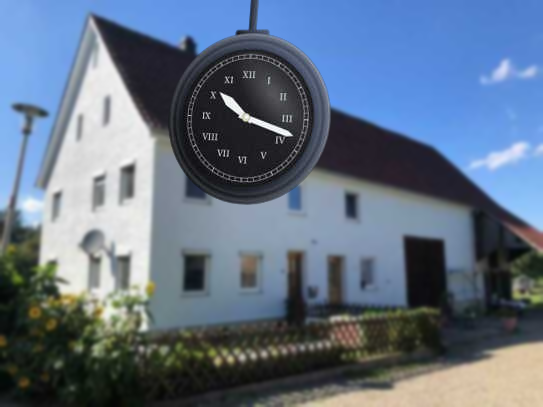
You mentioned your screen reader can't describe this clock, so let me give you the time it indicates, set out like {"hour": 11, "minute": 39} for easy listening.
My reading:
{"hour": 10, "minute": 18}
